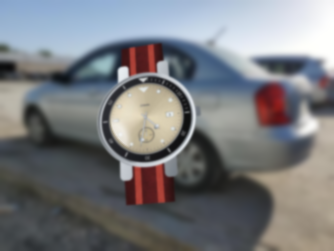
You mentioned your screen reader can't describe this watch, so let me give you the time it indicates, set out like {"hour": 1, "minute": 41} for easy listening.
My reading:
{"hour": 4, "minute": 32}
